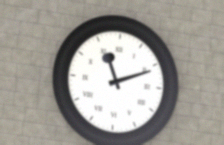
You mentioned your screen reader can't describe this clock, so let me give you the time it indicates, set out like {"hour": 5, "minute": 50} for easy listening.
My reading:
{"hour": 11, "minute": 11}
